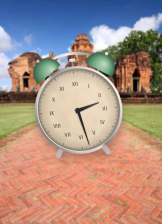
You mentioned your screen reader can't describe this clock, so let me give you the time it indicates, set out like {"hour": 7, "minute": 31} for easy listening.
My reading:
{"hour": 2, "minute": 28}
